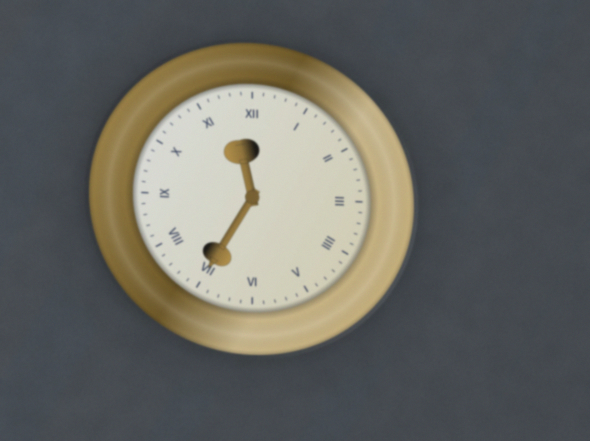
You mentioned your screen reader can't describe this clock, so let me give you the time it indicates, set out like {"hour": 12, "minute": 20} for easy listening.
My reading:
{"hour": 11, "minute": 35}
